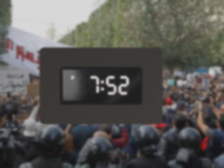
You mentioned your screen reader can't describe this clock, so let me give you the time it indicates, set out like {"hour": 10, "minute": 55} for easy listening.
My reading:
{"hour": 7, "minute": 52}
